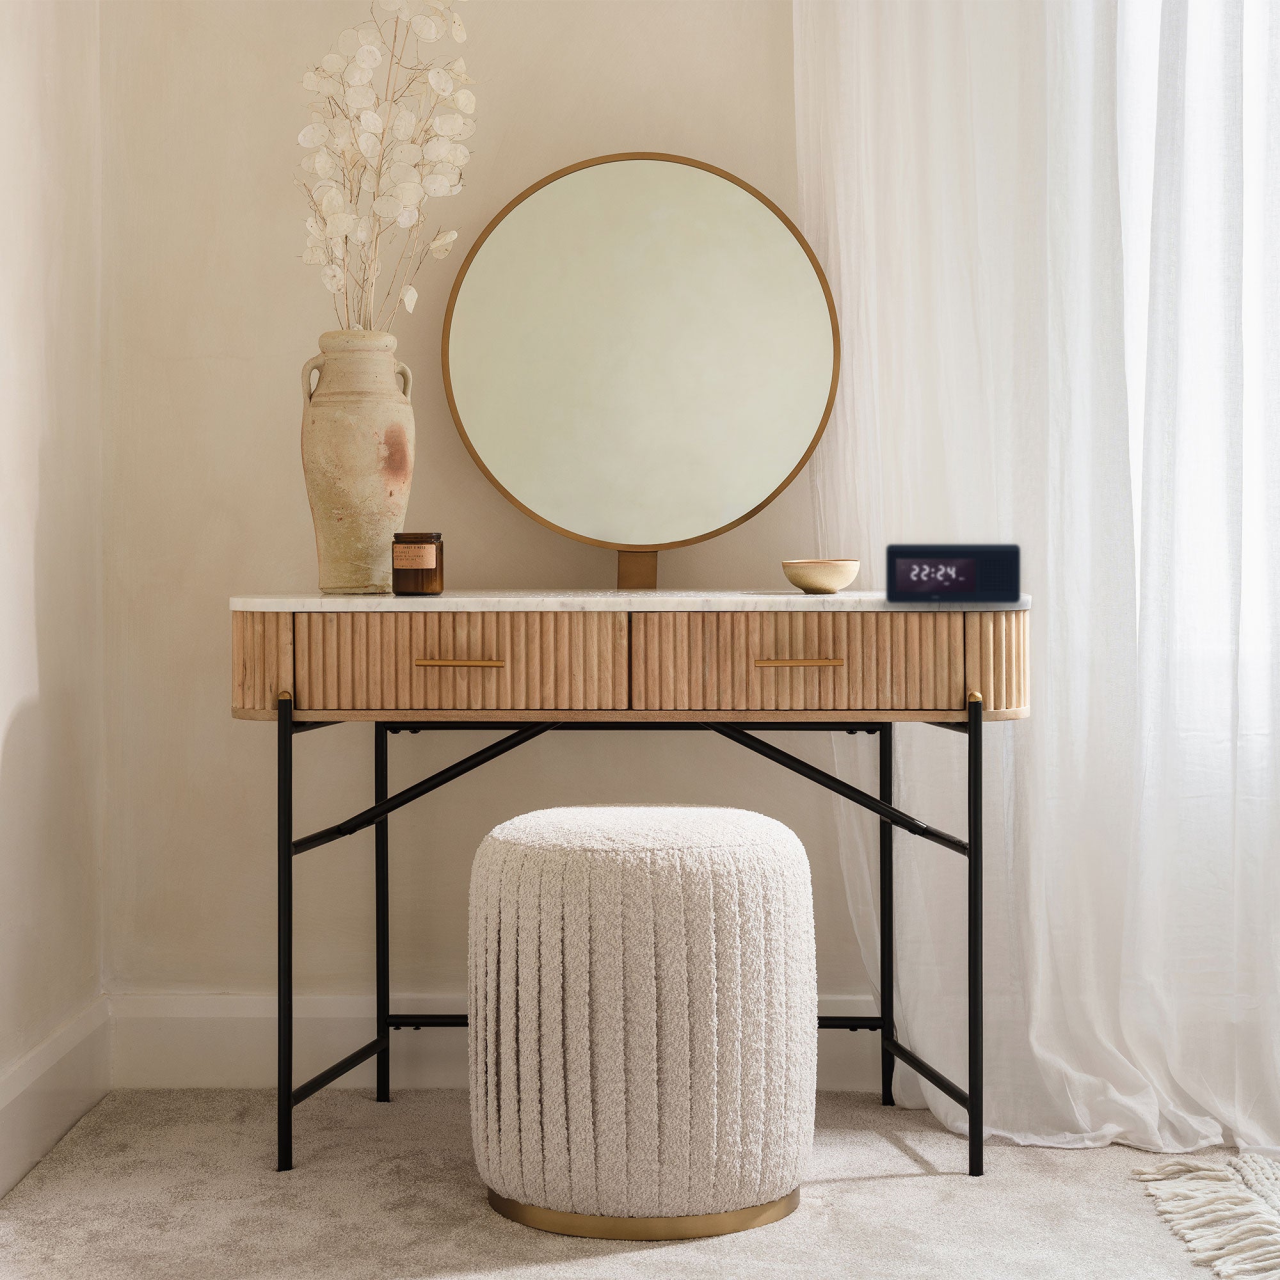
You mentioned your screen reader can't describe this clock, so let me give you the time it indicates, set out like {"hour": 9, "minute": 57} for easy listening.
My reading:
{"hour": 22, "minute": 24}
